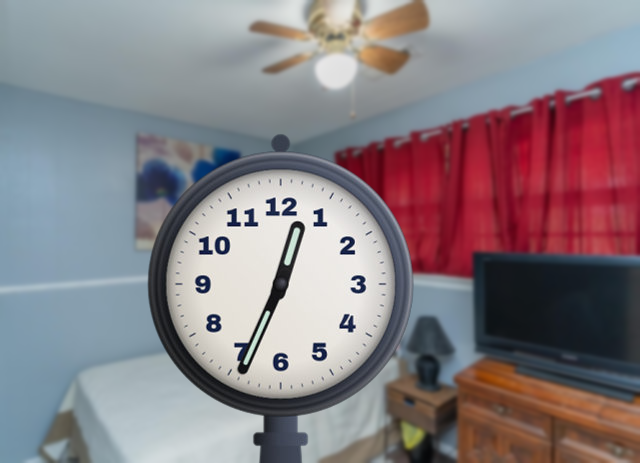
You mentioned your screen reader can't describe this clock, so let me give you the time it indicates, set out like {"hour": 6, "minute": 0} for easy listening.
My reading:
{"hour": 12, "minute": 34}
